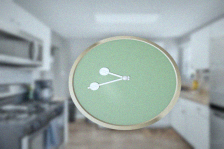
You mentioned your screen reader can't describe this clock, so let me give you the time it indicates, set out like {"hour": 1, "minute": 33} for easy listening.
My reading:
{"hour": 9, "minute": 42}
